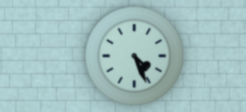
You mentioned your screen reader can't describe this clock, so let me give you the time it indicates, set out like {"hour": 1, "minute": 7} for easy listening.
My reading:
{"hour": 4, "minute": 26}
